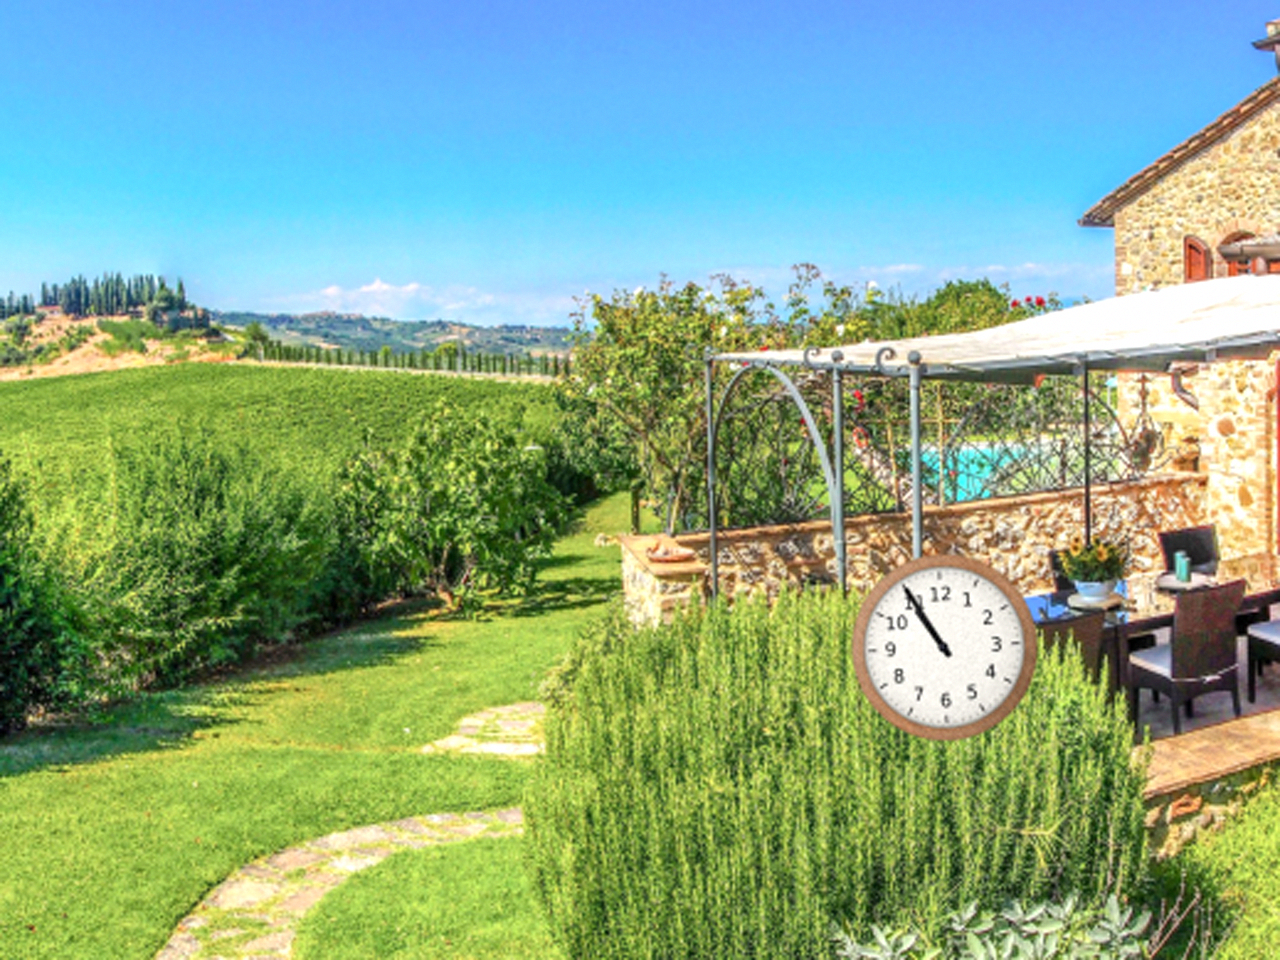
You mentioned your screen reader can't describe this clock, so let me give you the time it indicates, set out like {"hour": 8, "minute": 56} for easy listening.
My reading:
{"hour": 10, "minute": 55}
